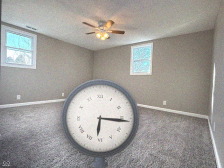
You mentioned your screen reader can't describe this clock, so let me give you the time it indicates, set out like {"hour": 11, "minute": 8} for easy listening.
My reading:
{"hour": 6, "minute": 16}
